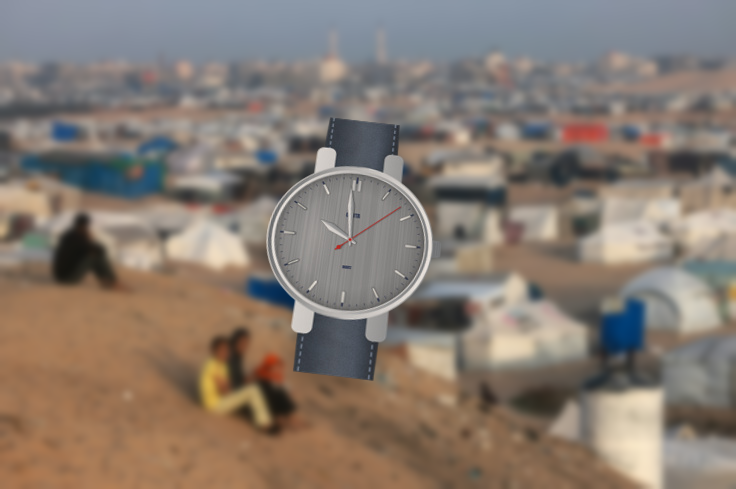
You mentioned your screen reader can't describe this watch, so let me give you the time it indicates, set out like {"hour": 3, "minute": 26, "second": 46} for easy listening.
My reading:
{"hour": 9, "minute": 59, "second": 8}
